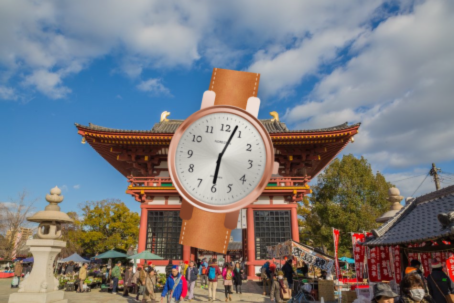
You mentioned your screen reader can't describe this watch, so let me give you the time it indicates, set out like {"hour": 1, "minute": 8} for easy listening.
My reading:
{"hour": 6, "minute": 3}
